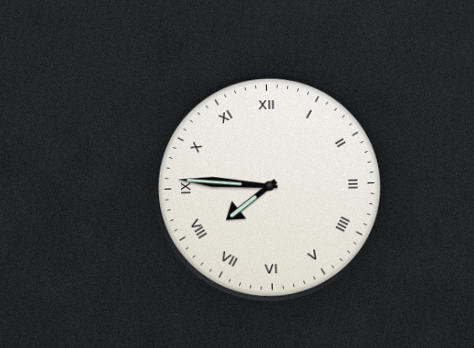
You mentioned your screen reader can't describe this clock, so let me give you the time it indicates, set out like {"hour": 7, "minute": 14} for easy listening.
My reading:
{"hour": 7, "minute": 46}
